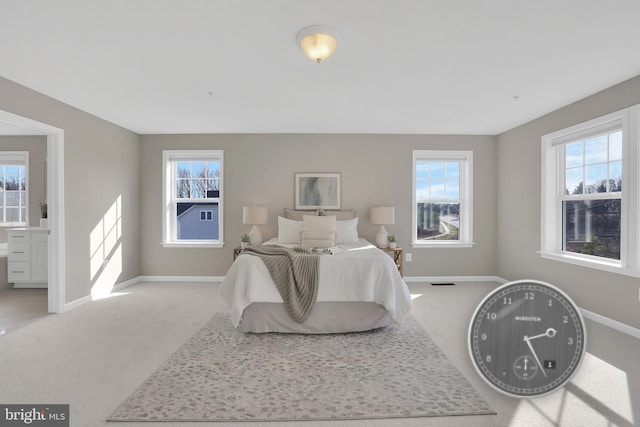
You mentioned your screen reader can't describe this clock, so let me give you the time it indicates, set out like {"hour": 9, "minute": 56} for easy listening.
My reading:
{"hour": 2, "minute": 25}
